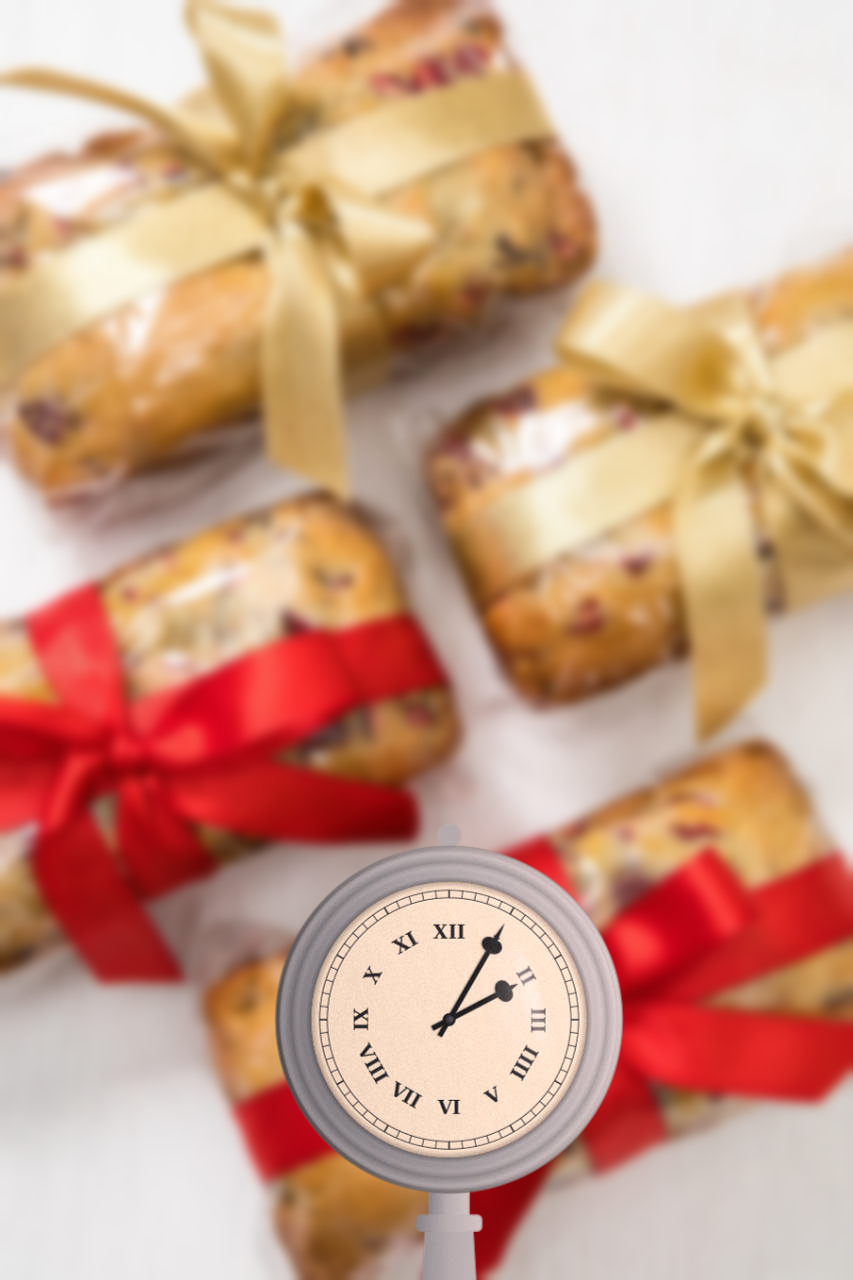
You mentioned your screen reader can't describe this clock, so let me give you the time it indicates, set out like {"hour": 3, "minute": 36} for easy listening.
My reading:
{"hour": 2, "minute": 5}
